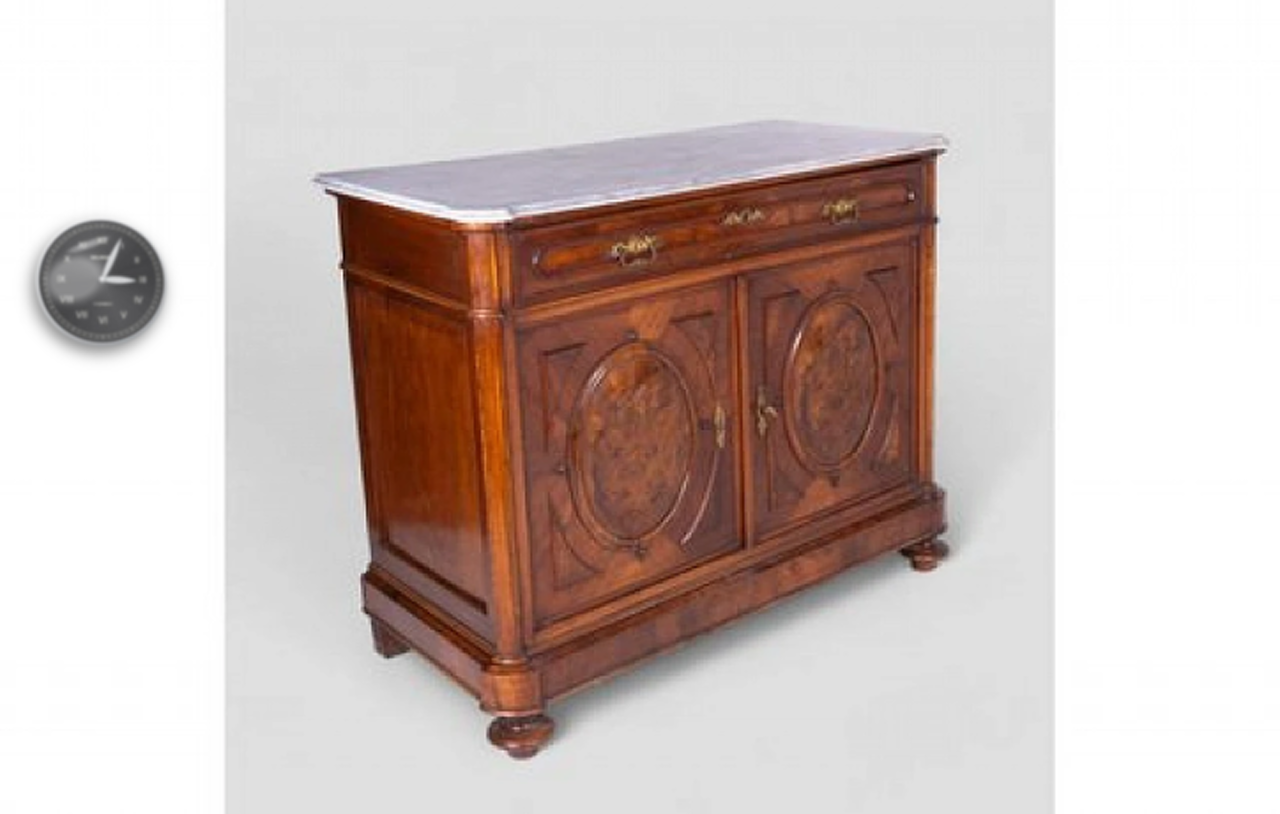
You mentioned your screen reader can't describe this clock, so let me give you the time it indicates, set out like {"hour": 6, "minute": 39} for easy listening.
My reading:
{"hour": 3, "minute": 4}
